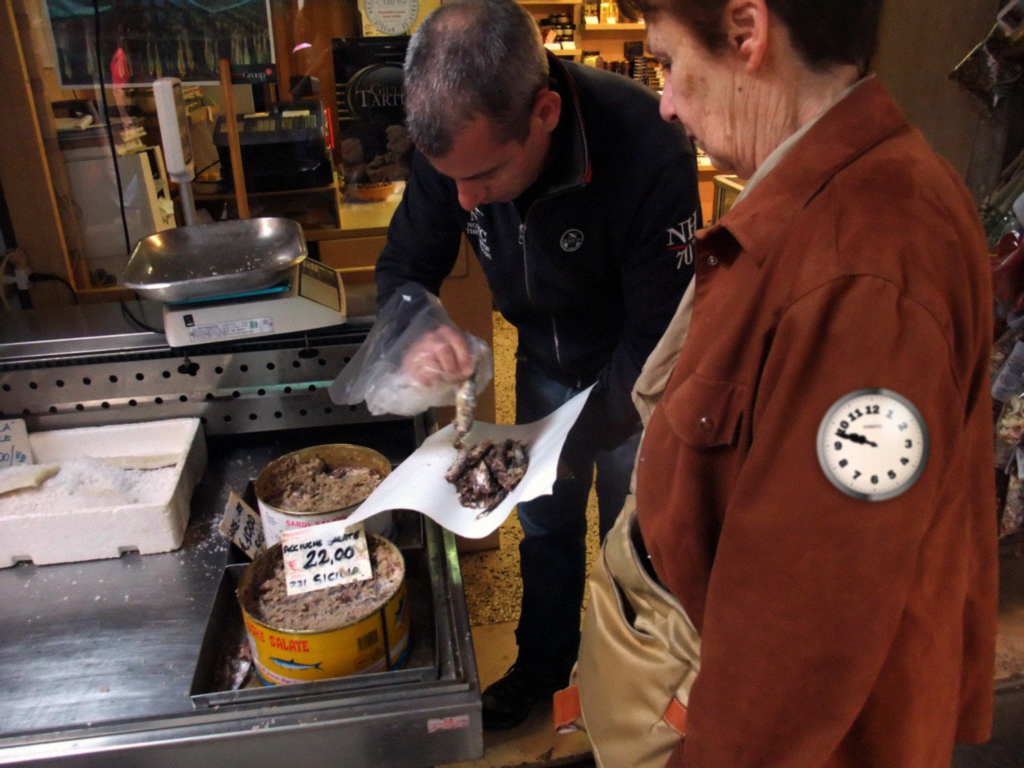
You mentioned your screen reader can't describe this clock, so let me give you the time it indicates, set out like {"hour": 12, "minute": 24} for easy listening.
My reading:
{"hour": 9, "minute": 48}
